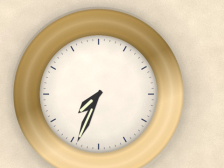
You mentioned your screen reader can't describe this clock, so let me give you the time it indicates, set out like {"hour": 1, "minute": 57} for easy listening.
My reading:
{"hour": 7, "minute": 34}
